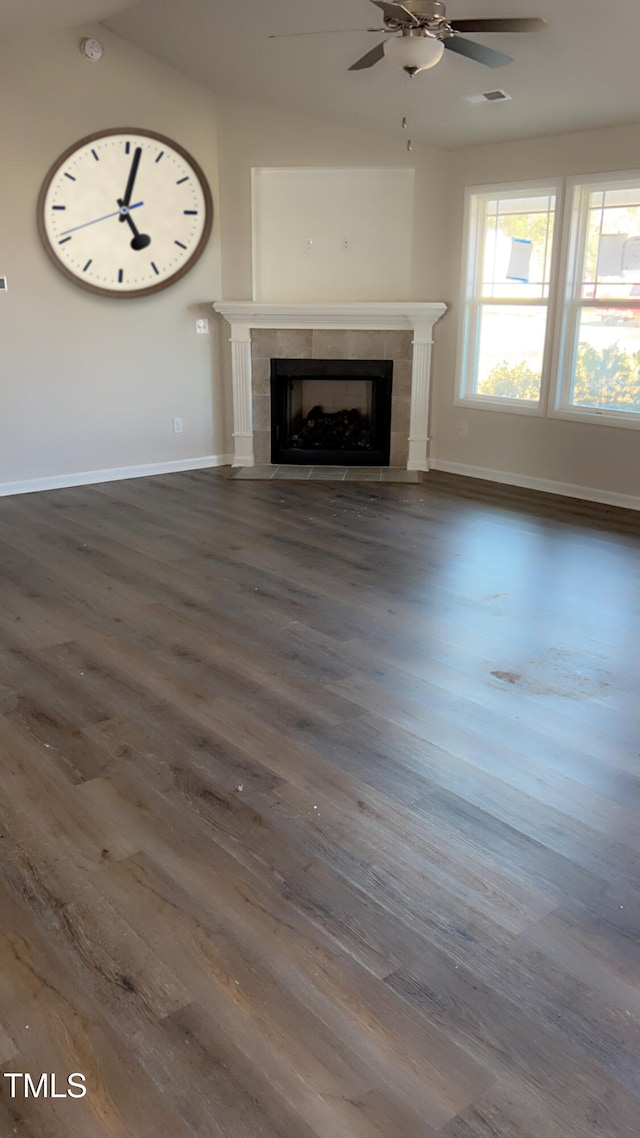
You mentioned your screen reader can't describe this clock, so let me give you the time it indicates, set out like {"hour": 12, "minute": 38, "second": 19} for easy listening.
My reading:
{"hour": 5, "minute": 1, "second": 41}
